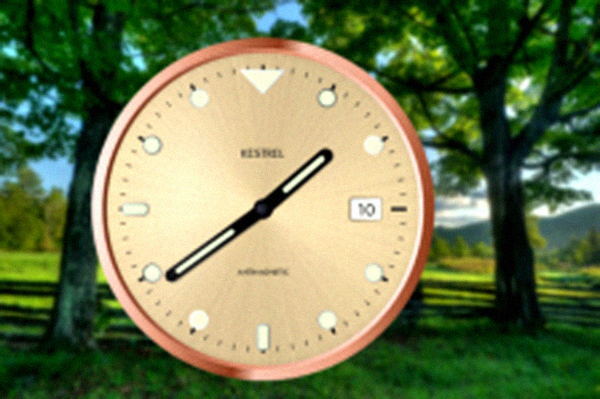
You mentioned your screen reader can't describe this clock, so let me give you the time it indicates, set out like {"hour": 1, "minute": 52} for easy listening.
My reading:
{"hour": 1, "minute": 39}
